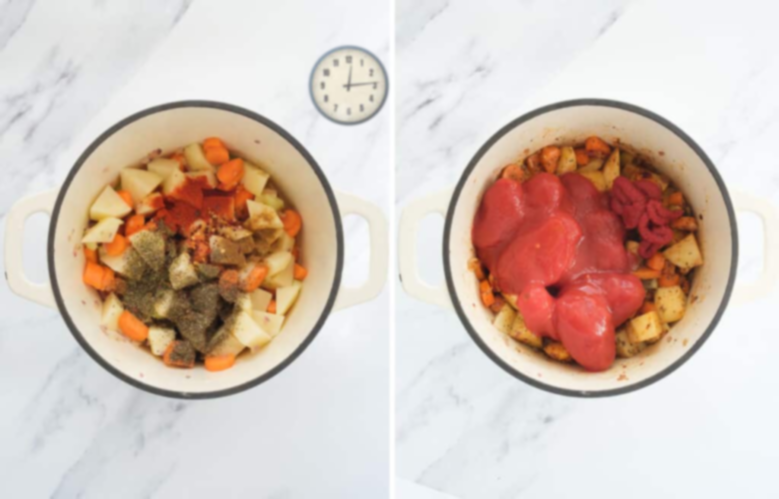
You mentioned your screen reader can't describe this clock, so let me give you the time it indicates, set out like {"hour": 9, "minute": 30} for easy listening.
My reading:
{"hour": 12, "minute": 14}
